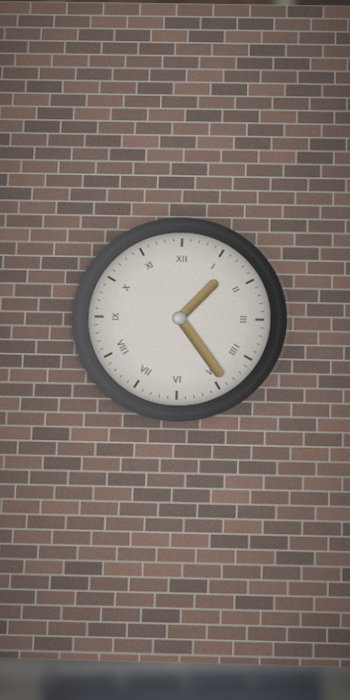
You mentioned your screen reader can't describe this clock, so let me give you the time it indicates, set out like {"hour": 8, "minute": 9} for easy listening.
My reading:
{"hour": 1, "minute": 24}
